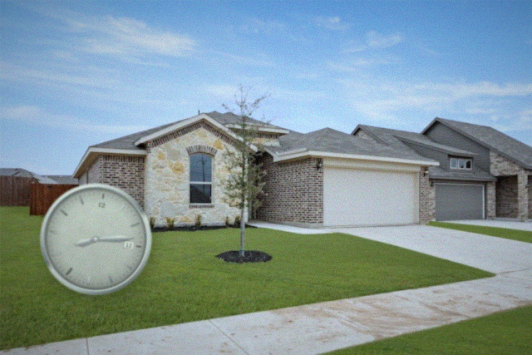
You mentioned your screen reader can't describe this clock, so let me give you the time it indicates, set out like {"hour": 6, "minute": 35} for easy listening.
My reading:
{"hour": 8, "minute": 13}
